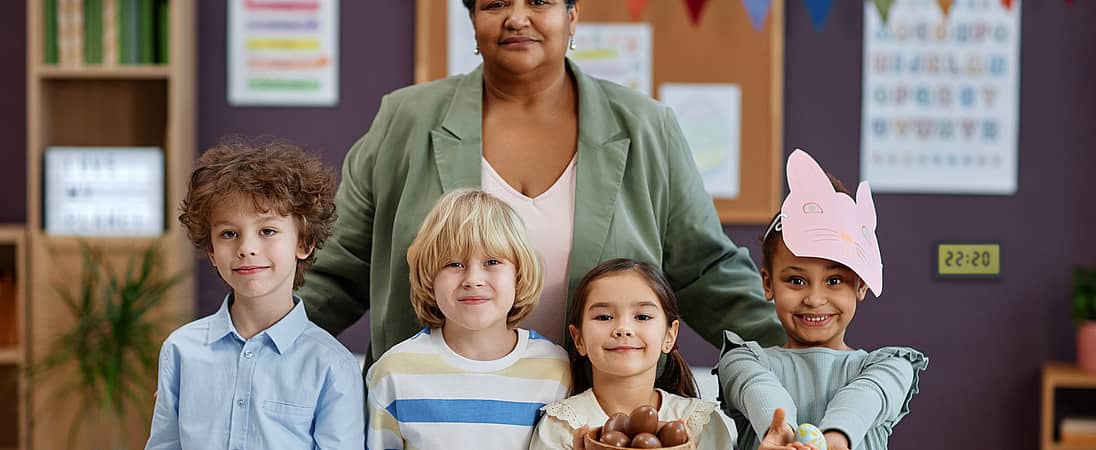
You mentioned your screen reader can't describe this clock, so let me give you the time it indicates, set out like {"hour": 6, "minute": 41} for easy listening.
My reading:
{"hour": 22, "minute": 20}
